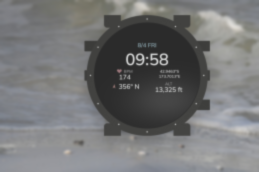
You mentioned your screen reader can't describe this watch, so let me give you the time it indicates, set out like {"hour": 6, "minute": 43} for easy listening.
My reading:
{"hour": 9, "minute": 58}
